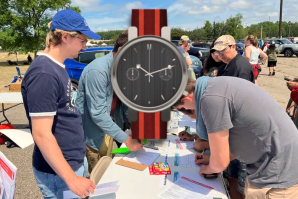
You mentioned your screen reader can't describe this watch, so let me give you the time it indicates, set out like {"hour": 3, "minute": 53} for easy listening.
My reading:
{"hour": 10, "minute": 12}
